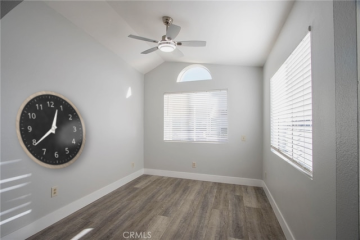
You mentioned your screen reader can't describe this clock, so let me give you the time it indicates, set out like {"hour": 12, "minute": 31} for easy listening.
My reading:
{"hour": 12, "minute": 39}
